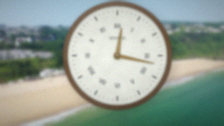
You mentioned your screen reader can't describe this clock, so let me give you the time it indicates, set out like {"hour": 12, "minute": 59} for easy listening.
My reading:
{"hour": 12, "minute": 17}
